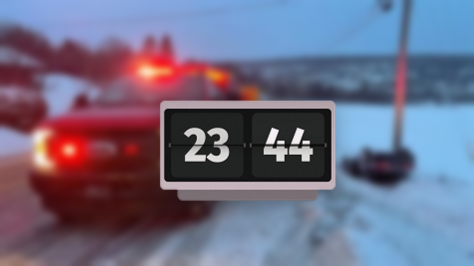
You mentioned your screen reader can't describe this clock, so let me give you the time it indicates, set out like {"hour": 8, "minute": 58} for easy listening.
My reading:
{"hour": 23, "minute": 44}
